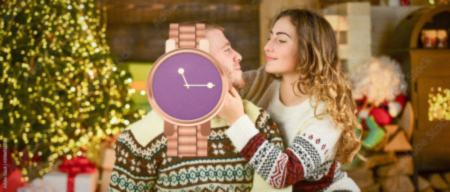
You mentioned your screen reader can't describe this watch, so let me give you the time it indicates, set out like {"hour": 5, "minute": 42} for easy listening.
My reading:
{"hour": 11, "minute": 15}
